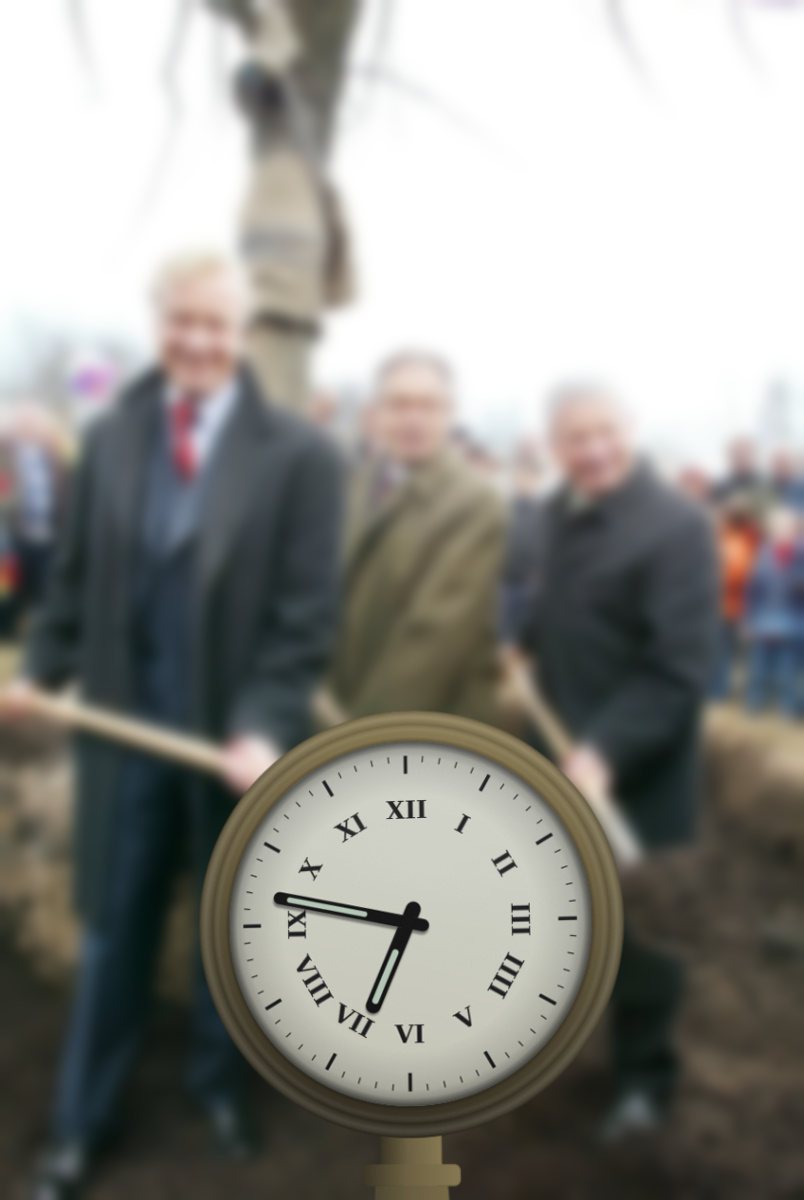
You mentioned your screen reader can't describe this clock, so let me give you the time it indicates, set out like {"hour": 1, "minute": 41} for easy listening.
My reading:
{"hour": 6, "minute": 47}
